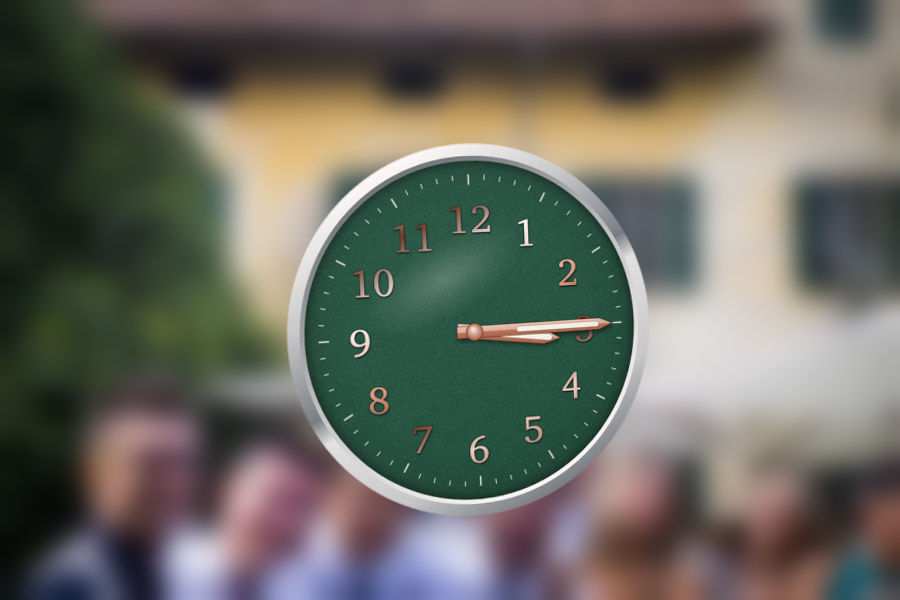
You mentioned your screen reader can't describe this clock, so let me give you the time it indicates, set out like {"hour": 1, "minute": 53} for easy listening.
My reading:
{"hour": 3, "minute": 15}
